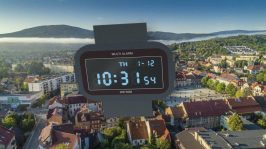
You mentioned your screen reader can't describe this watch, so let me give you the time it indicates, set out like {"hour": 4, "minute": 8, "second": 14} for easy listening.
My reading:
{"hour": 10, "minute": 31, "second": 54}
